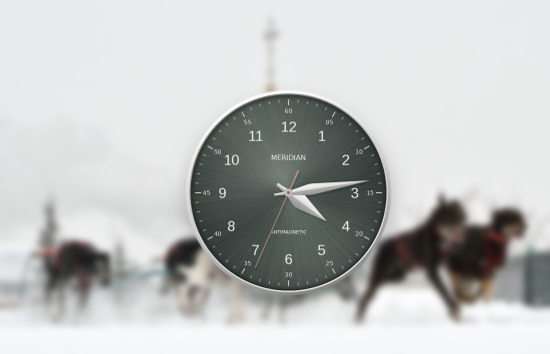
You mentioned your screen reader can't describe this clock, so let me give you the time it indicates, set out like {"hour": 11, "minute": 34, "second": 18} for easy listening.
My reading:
{"hour": 4, "minute": 13, "second": 34}
